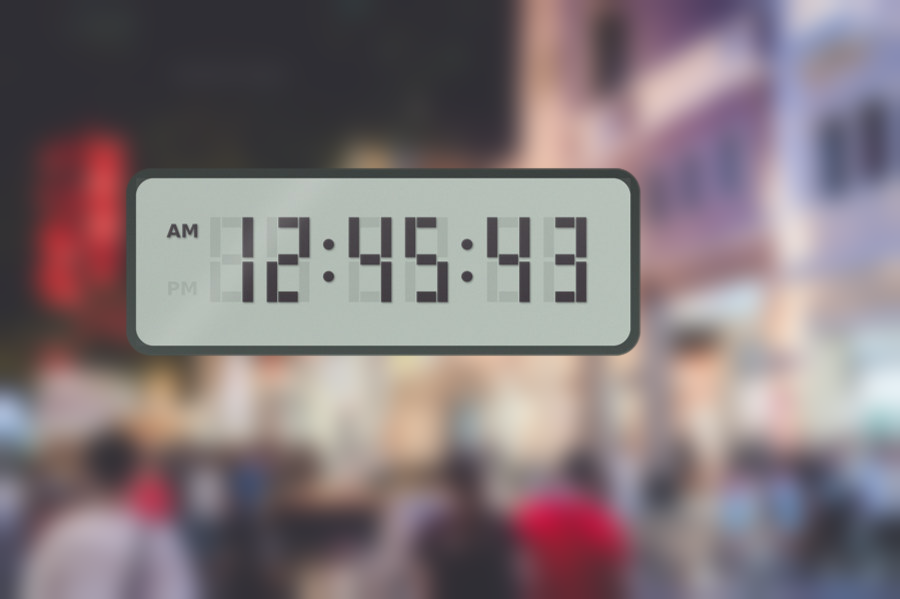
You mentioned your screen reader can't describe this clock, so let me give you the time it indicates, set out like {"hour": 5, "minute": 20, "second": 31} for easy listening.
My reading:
{"hour": 12, "minute": 45, "second": 43}
